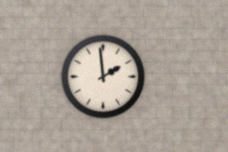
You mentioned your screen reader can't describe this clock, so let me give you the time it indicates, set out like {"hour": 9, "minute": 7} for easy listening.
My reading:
{"hour": 1, "minute": 59}
